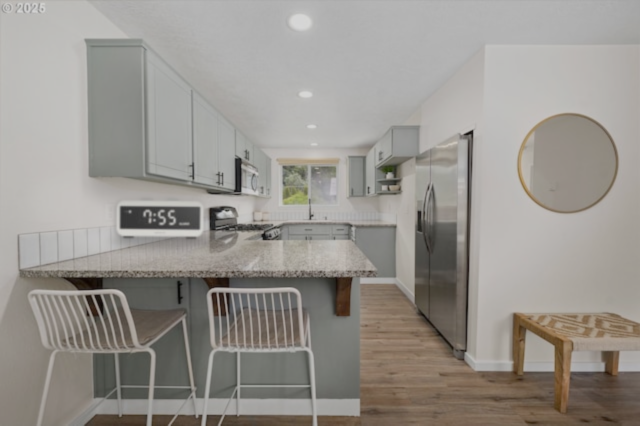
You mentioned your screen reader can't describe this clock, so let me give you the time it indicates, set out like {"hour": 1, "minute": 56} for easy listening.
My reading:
{"hour": 7, "minute": 55}
